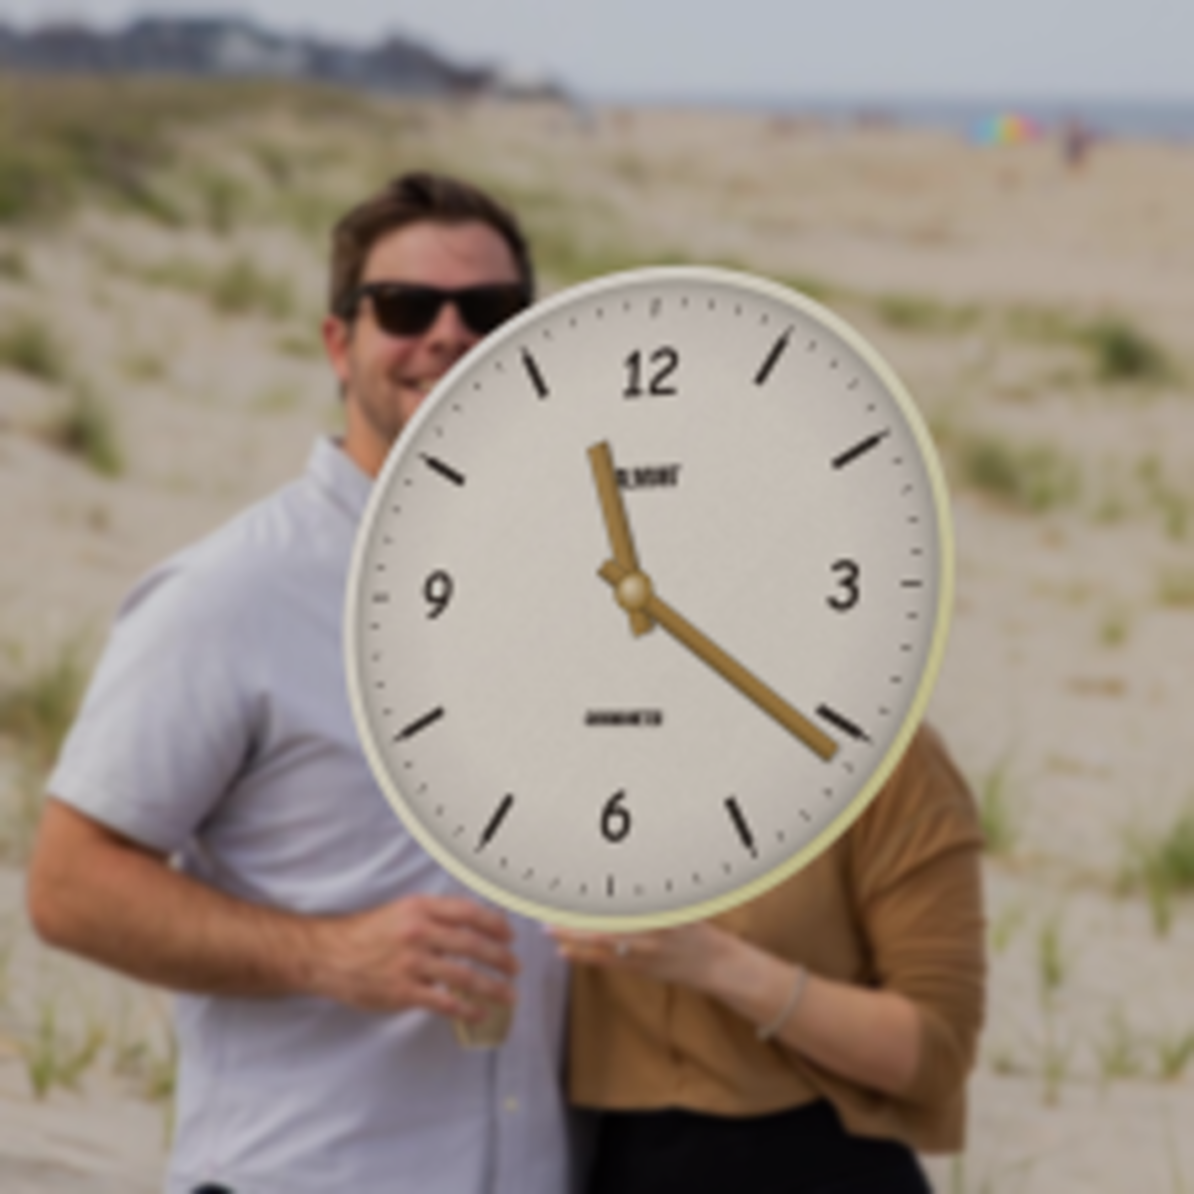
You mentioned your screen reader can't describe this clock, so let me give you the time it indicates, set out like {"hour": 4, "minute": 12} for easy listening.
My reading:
{"hour": 11, "minute": 21}
